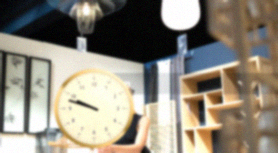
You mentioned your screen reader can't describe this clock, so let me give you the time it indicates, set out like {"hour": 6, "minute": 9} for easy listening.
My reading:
{"hour": 9, "minute": 48}
